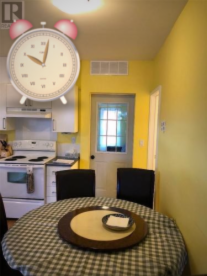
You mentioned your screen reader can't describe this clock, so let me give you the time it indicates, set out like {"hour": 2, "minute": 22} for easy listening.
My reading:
{"hour": 10, "minute": 2}
